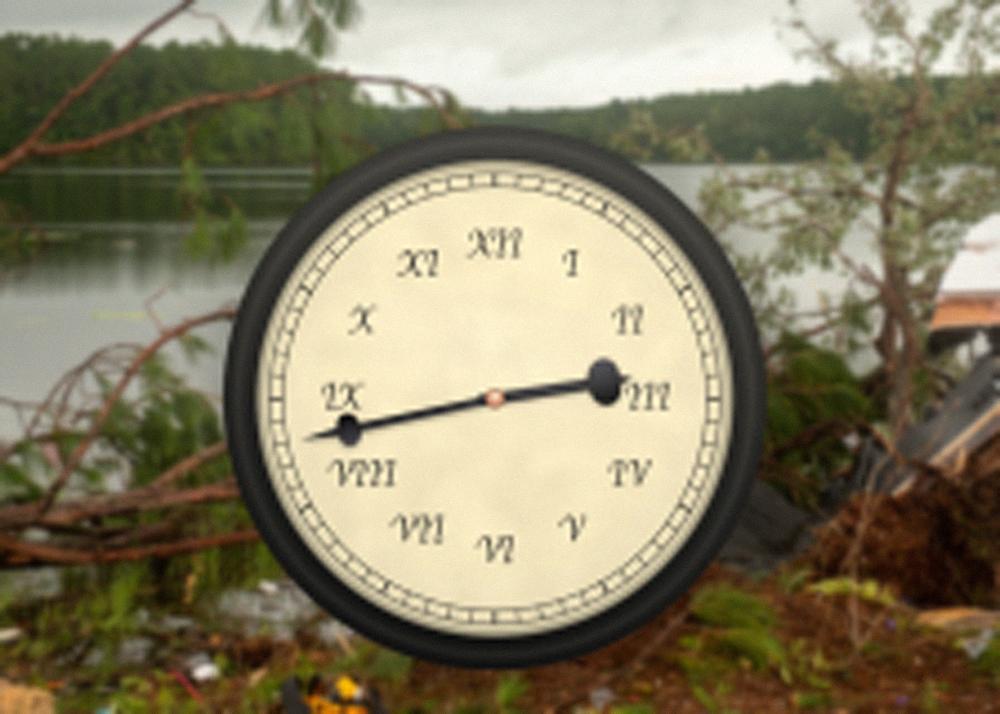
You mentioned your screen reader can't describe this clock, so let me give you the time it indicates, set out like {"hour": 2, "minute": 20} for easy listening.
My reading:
{"hour": 2, "minute": 43}
